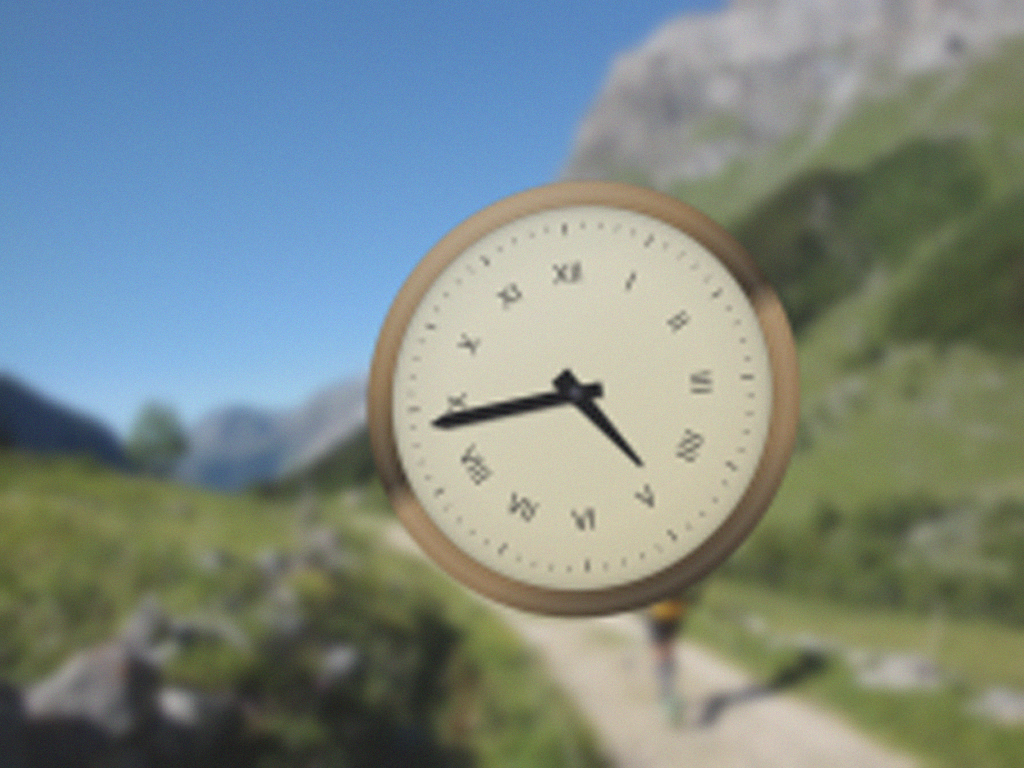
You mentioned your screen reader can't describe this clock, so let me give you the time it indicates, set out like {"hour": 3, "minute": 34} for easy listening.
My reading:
{"hour": 4, "minute": 44}
